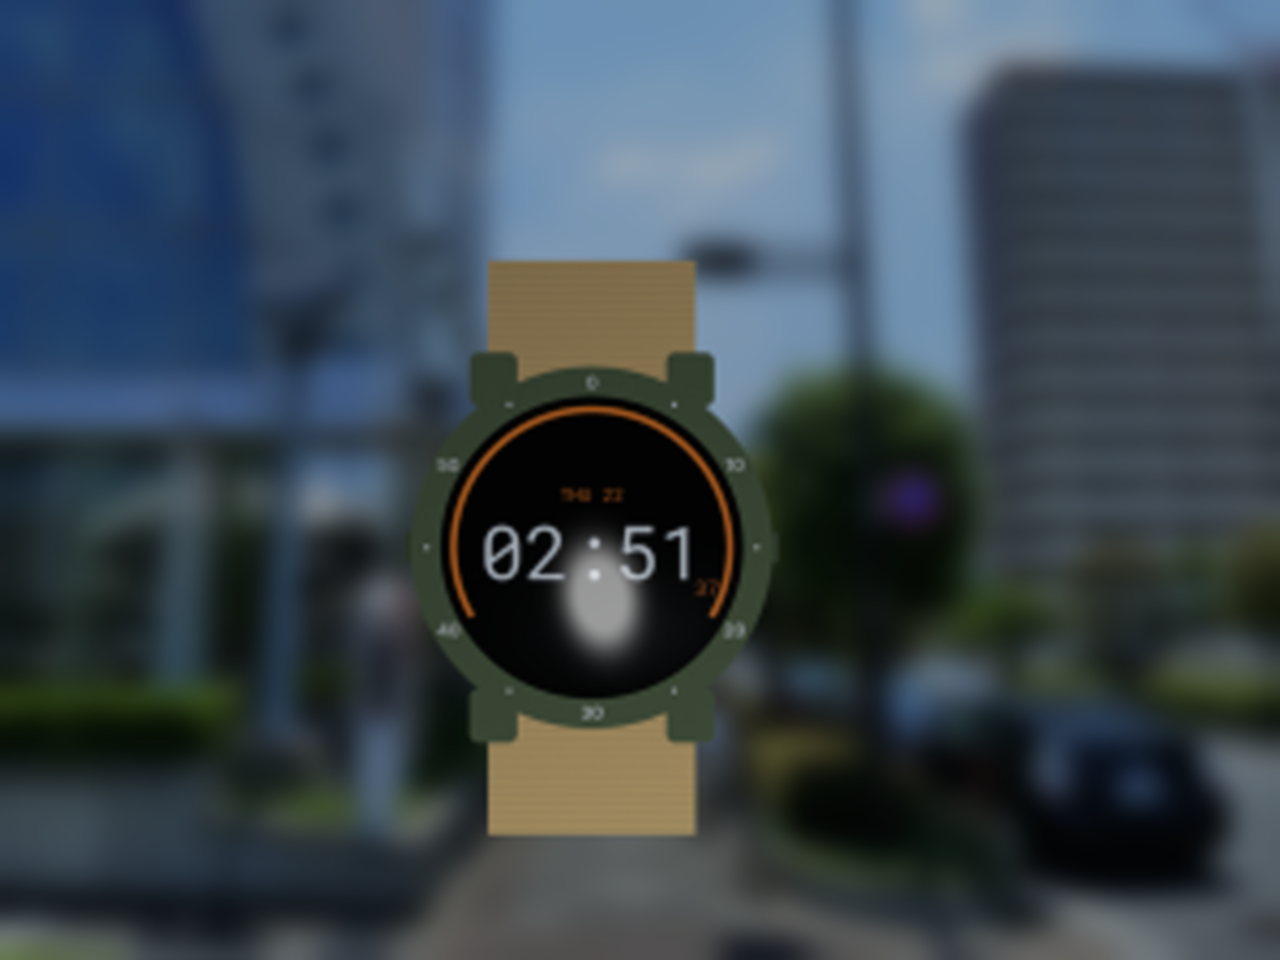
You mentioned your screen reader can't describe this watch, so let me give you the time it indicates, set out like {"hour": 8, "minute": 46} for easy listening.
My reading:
{"hour": 2, "minute": 51}
